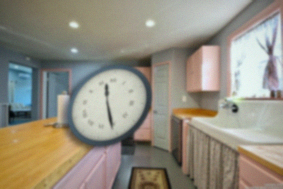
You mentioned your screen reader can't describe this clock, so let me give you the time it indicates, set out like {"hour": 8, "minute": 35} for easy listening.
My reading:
{"hour": 11, "minute": 26}
